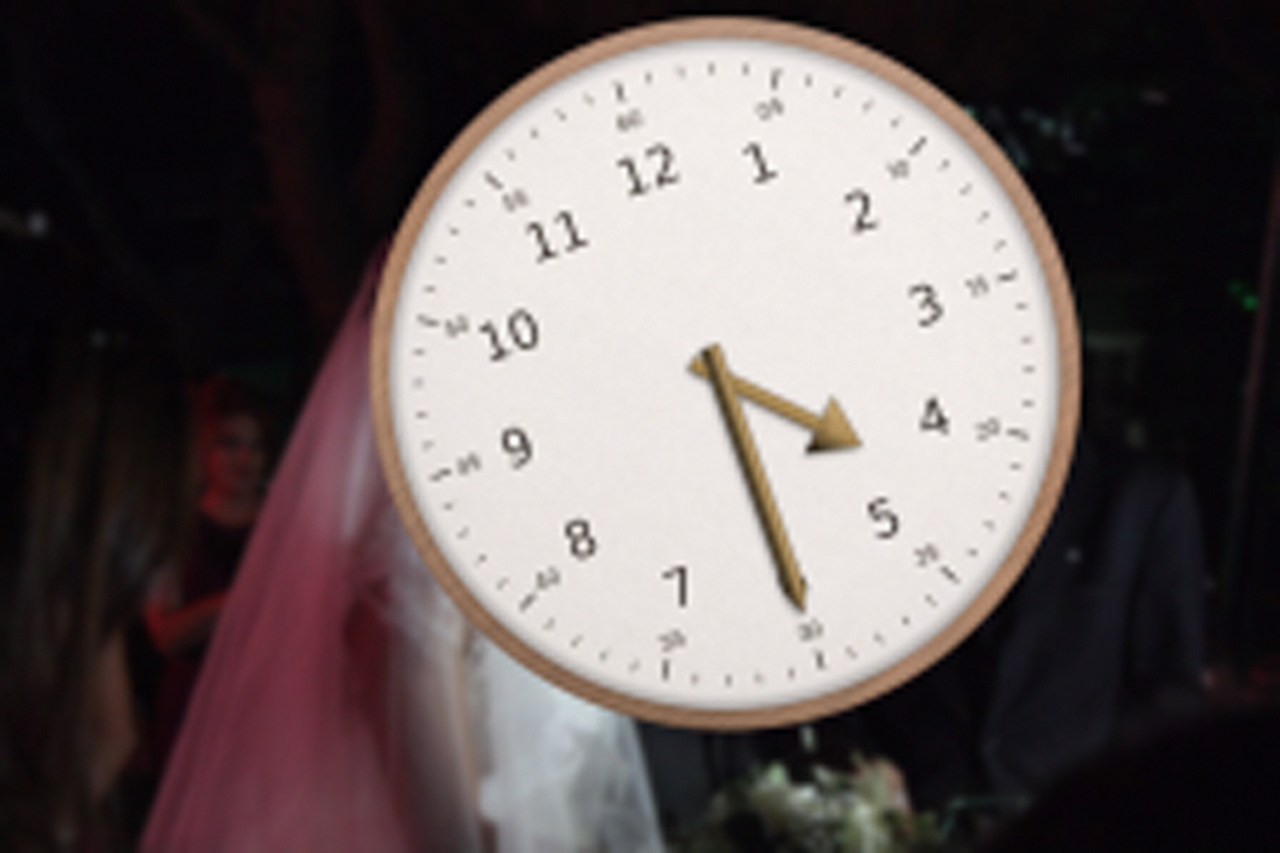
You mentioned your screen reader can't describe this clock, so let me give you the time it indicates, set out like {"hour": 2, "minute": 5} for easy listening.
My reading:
{"hour": 4, "minute": 30}
